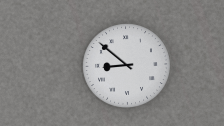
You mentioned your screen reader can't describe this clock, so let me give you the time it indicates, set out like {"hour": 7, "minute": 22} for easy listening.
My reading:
{"hour": 8, "minute": 52}
